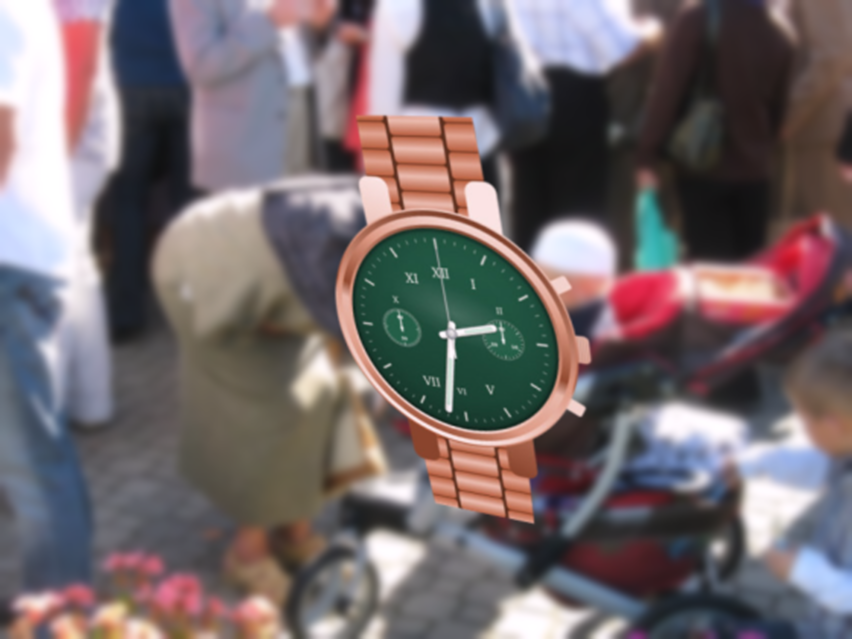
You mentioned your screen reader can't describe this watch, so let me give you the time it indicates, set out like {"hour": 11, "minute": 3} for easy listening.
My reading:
{"hour": 2, "minute": 32}
